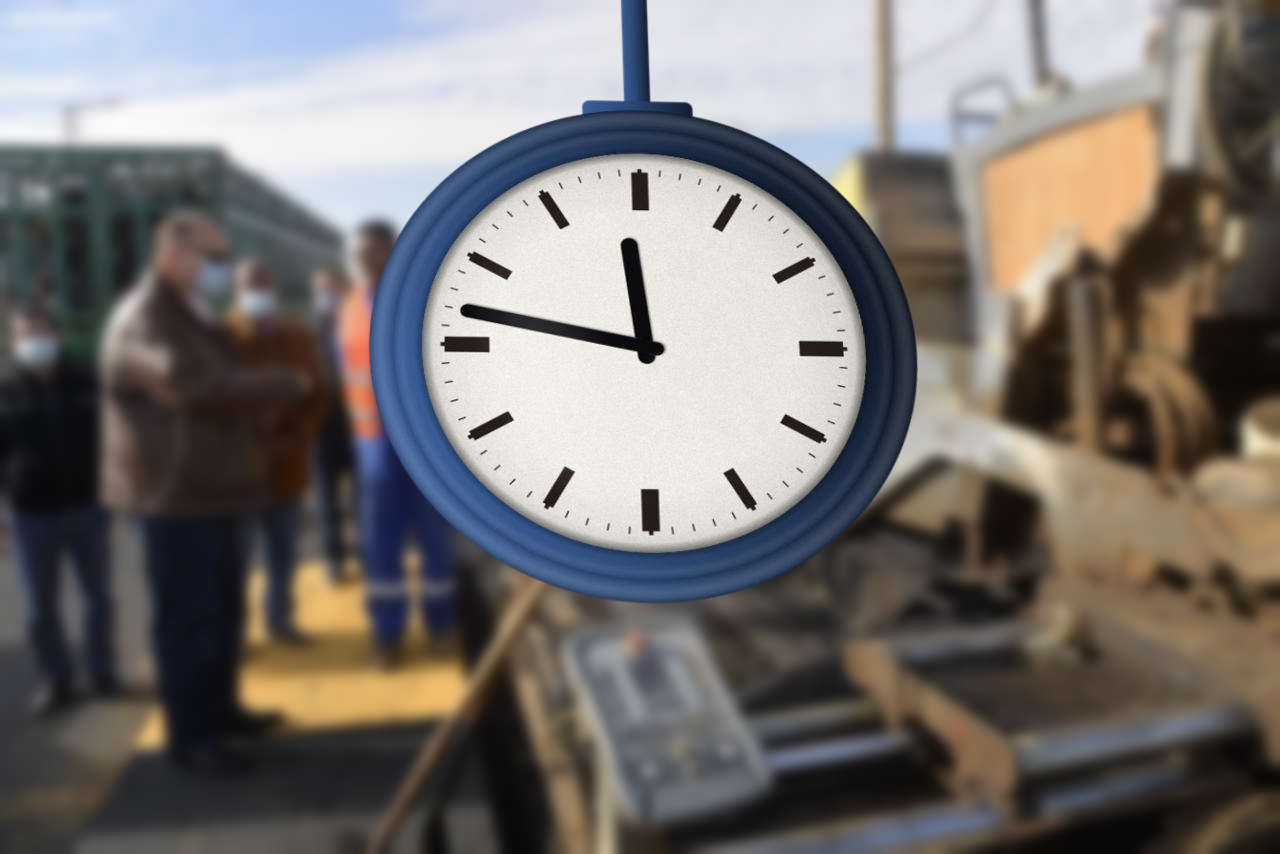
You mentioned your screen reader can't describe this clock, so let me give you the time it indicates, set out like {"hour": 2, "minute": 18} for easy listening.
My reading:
{"hour": 11, "minute": 47}
